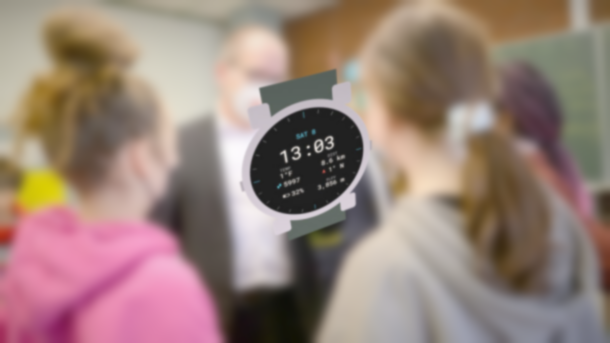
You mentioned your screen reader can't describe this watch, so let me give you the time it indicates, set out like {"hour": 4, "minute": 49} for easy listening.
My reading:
{"hour": 13, "minute": 3}
